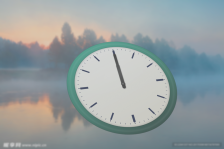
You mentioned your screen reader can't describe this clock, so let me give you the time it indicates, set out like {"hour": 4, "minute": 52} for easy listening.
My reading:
{"hour": 12, "minute": 0}
